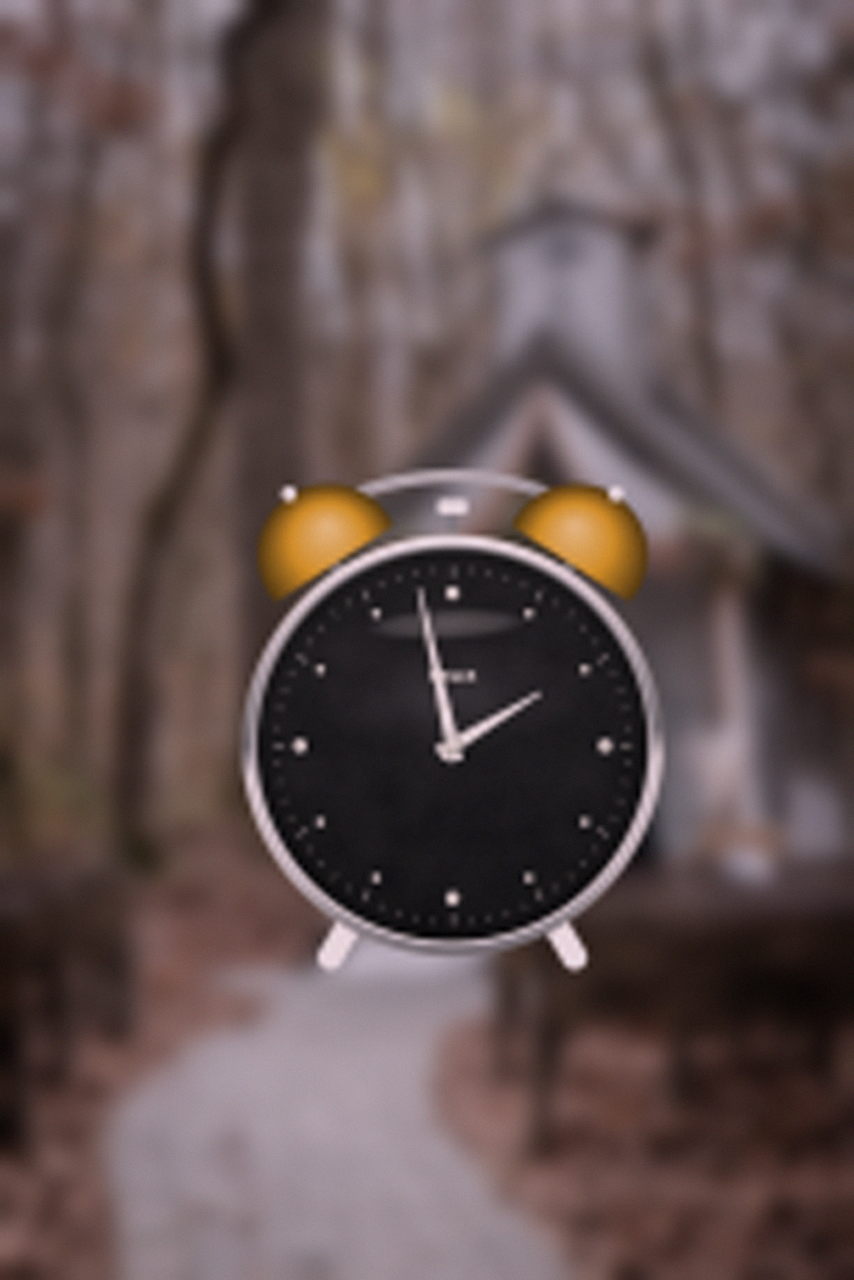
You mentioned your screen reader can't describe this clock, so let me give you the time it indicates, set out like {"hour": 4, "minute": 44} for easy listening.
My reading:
{"hour": 1, "minute": 58}
